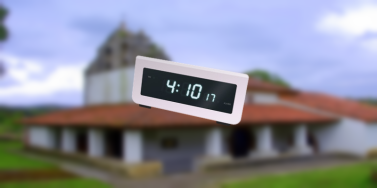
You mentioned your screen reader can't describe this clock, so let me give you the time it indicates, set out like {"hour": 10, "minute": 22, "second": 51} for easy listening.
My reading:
{"hour": 4, "minute": 10, "second": 17}
